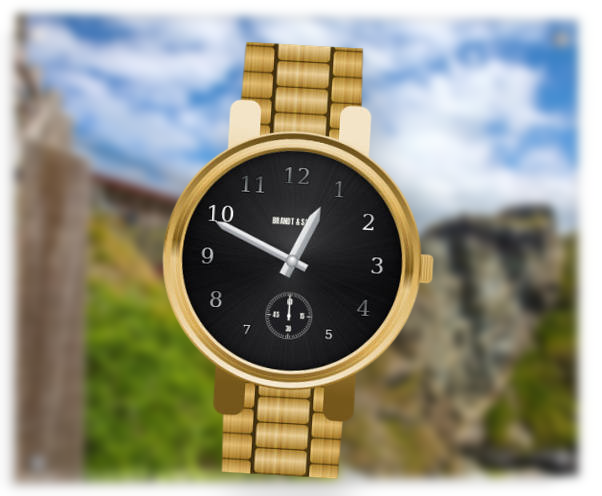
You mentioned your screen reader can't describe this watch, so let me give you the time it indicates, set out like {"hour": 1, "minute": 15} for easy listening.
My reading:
{"hour": 12, "minute": 49}
